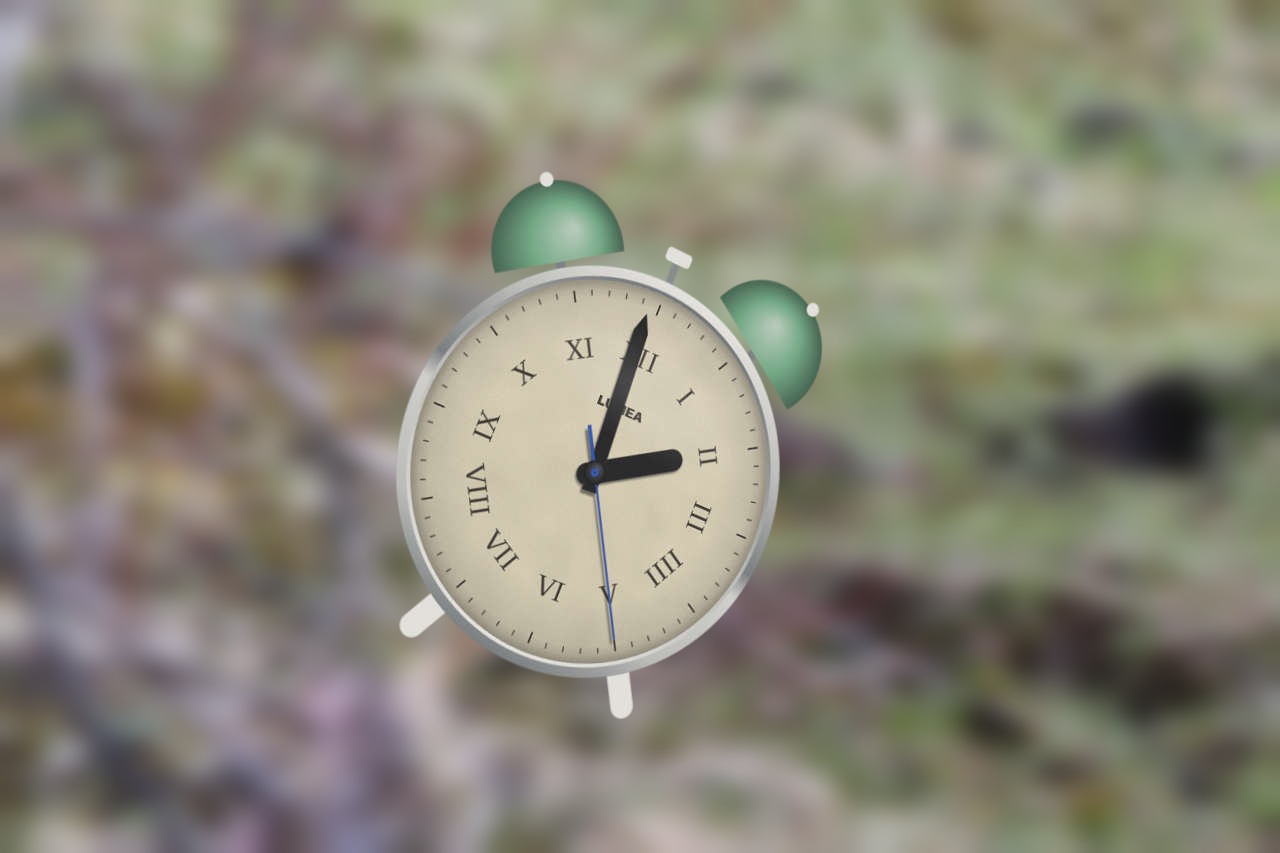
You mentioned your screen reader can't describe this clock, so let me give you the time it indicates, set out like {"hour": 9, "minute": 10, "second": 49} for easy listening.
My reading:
{"hour": 1, "minute": 59, "second": 25}
